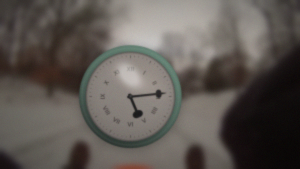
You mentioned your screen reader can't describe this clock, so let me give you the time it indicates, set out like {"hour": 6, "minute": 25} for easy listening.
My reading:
{"hour": 5, "minute": 14}
